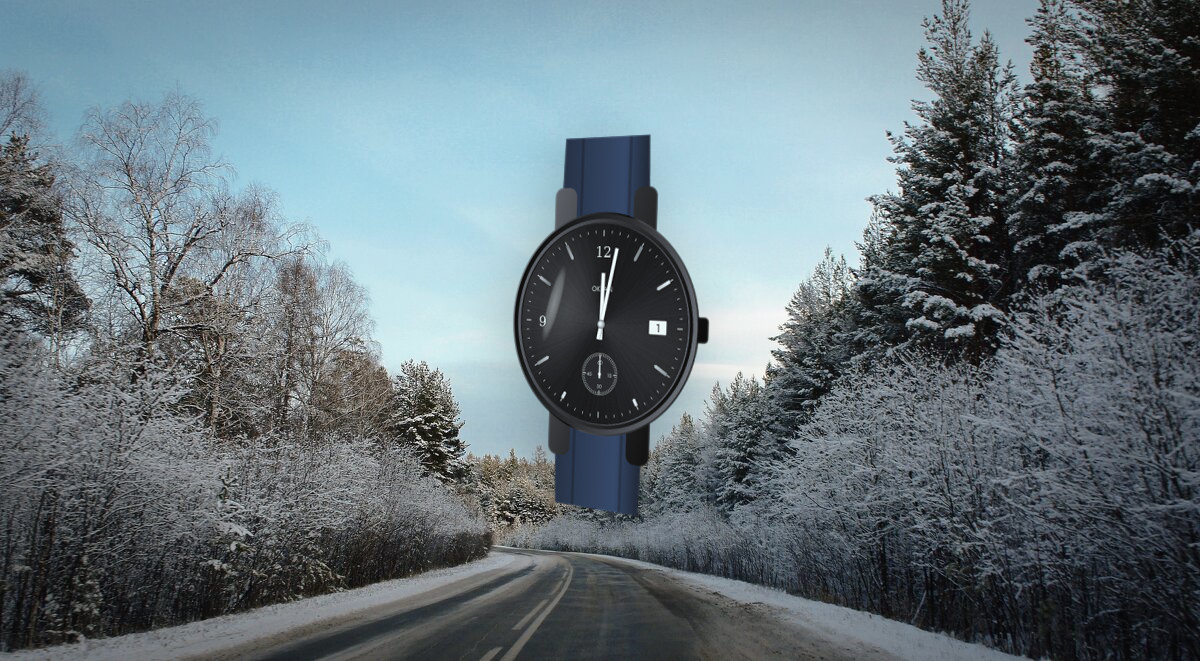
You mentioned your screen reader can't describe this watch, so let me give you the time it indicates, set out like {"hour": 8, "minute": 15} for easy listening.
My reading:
{"hour": 12, "minute": 2}
